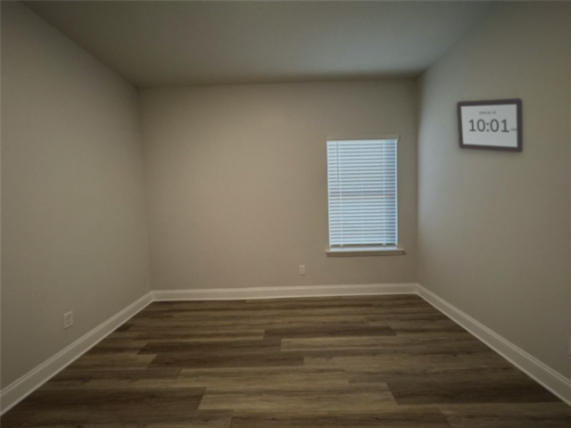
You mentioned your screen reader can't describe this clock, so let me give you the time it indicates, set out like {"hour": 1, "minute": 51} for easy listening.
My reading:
{"hour": 10, "minute": 1}
